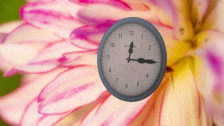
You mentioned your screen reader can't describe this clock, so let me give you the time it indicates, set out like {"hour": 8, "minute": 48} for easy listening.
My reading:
{"hour": 12, "minute": 15}
